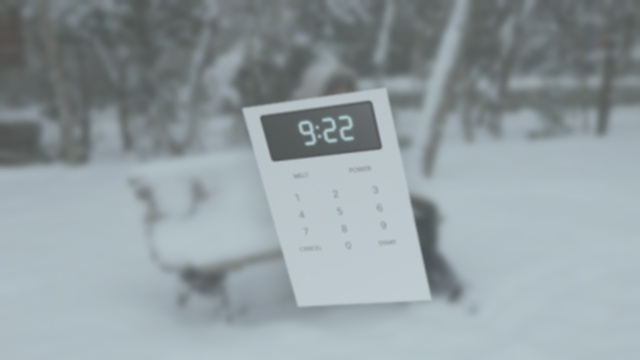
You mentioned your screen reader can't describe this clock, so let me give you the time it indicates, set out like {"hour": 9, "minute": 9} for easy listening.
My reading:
{"hour": 9, "minute": 22}
